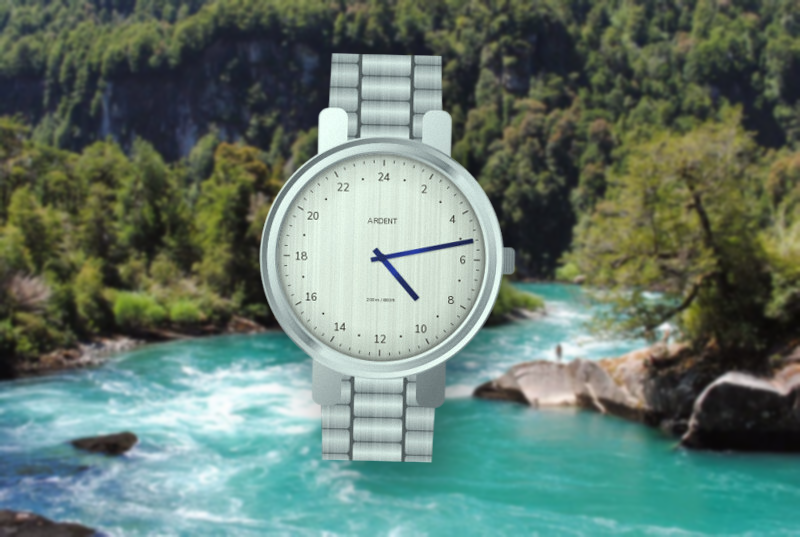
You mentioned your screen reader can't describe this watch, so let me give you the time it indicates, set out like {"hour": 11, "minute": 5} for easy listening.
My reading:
{"hour": 9, "minute": 13}
